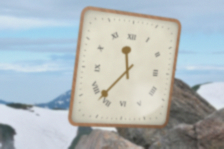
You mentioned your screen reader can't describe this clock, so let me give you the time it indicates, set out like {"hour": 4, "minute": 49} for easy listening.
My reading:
{"hour": 11, "minute": 37}
